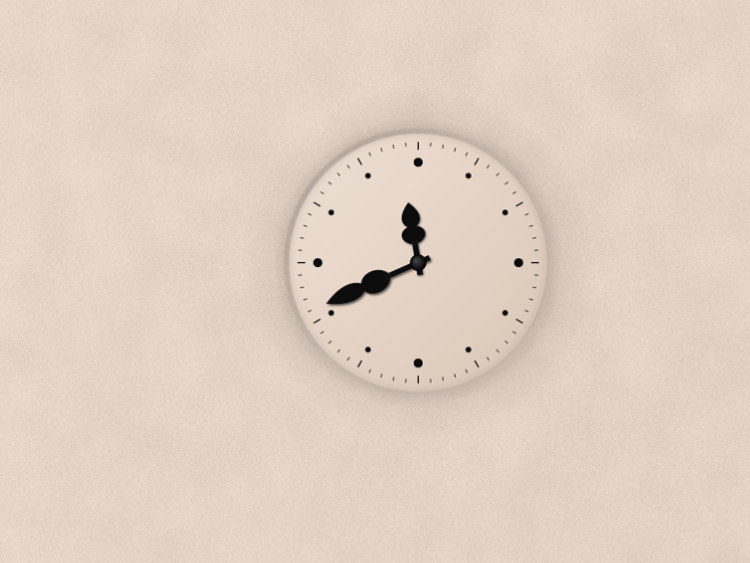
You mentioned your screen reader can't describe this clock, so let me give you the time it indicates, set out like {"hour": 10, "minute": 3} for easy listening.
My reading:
{"hour": 11, "minute": 41}
